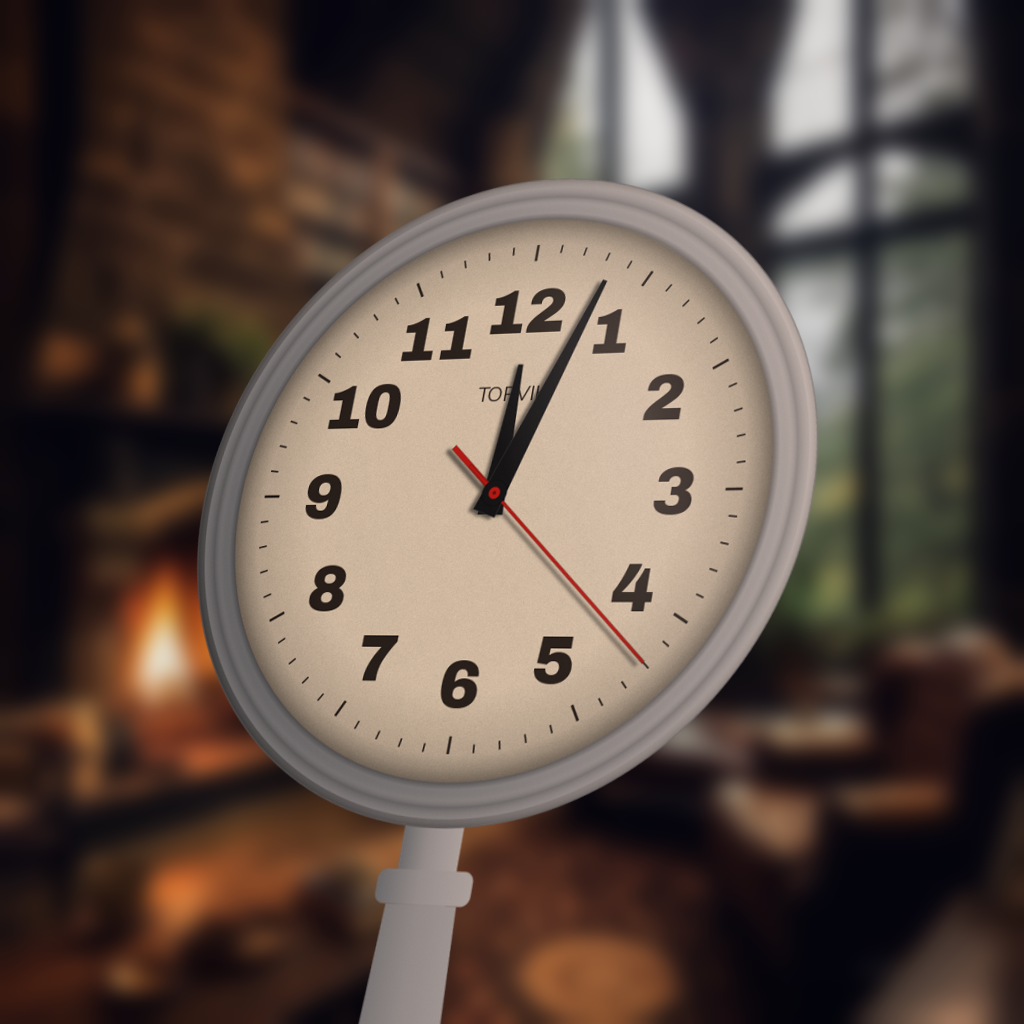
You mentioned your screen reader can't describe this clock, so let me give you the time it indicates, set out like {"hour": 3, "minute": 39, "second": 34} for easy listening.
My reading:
{"hour": 12, "minute": 3, "second": 22}
